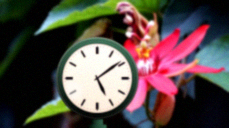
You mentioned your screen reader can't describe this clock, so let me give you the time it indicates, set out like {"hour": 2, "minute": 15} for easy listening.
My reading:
{"hour": 5, "minute": 9}
